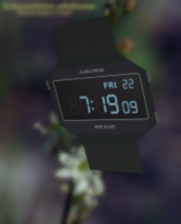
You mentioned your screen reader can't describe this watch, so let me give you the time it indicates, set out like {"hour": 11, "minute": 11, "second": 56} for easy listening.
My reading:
{"hour": 7, "minute": 19, "second": 9}
